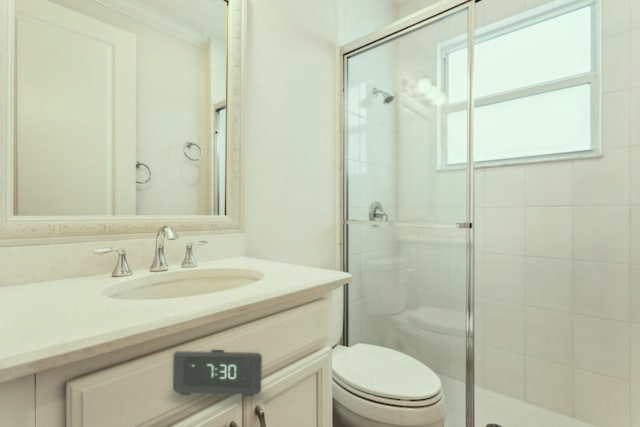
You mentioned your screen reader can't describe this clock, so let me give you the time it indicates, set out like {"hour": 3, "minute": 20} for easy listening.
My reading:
{"hour": 7, "minute": 30}
